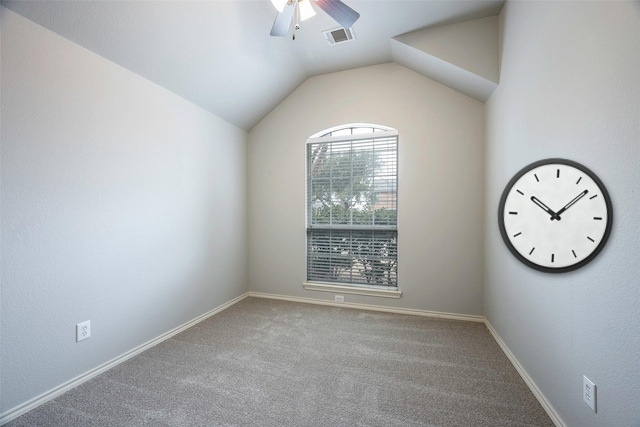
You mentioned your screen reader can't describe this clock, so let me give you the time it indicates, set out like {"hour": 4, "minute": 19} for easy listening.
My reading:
{"hour": 10, "minute": 8}
